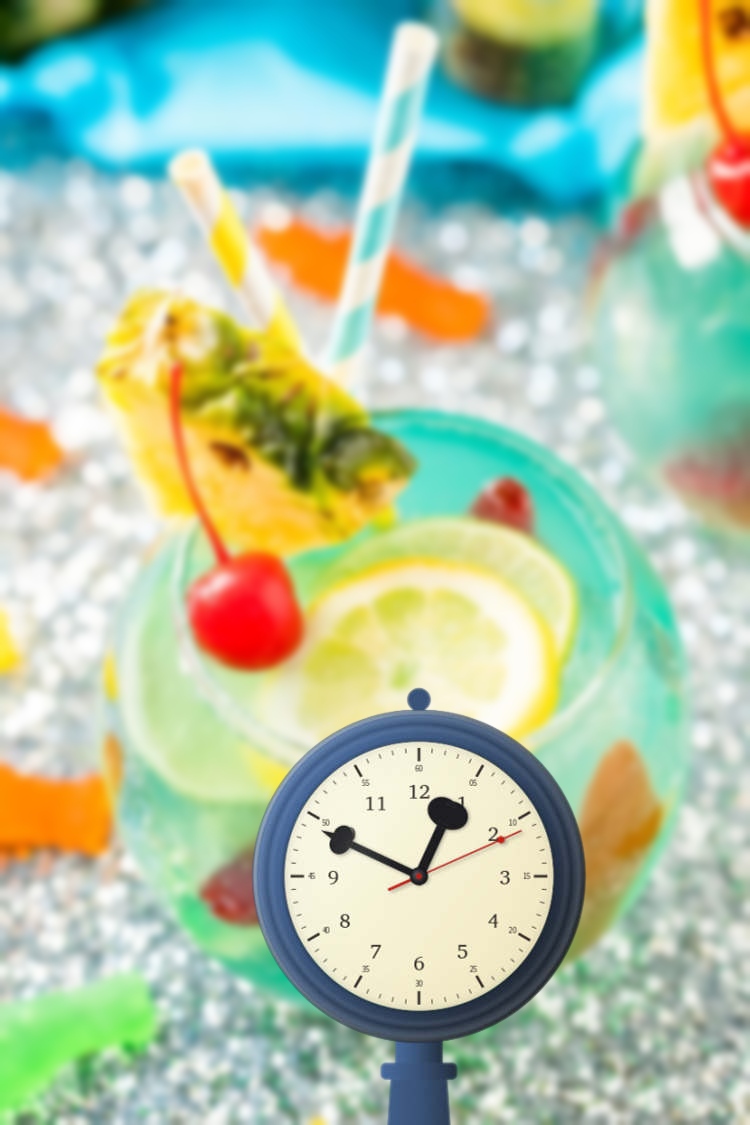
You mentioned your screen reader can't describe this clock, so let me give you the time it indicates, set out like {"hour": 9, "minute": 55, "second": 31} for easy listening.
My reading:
{"hour": 12, "minute": 49, "second": 11}
